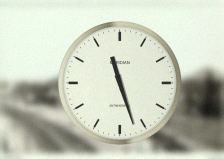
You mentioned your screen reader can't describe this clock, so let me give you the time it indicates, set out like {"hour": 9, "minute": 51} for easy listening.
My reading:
{"hour": 11, "minute": 27}
